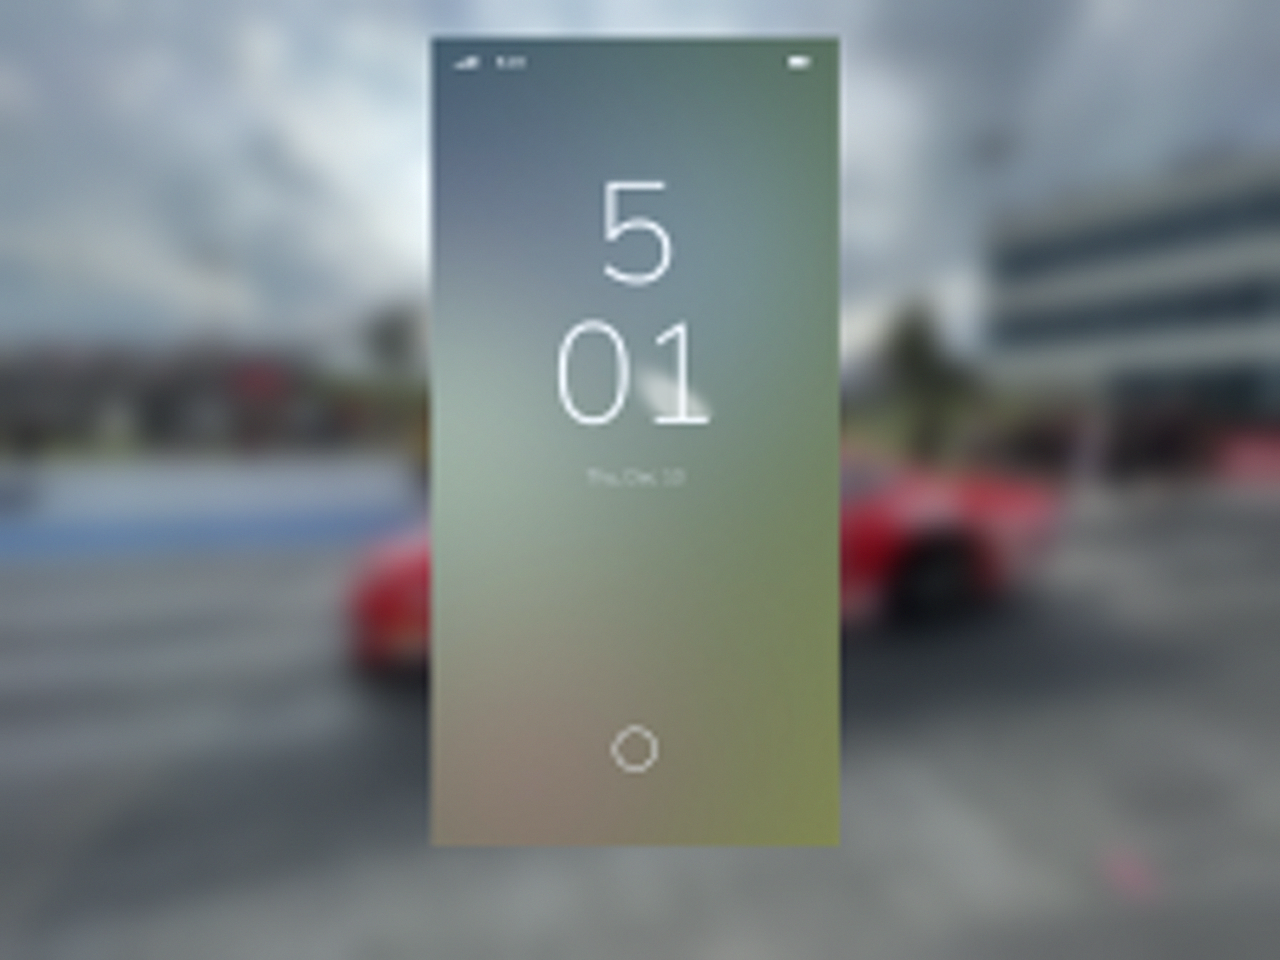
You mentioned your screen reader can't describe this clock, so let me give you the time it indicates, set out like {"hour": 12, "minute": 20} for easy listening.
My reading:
{"hour": 5, "minute": 1}
